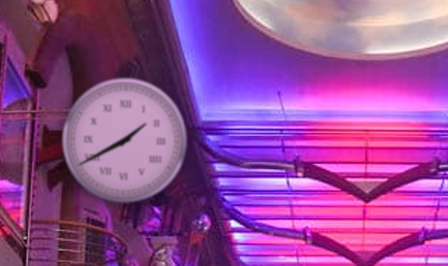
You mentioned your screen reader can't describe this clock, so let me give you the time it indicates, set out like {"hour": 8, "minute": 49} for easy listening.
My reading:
{"hour": 1, "minute": 40}
